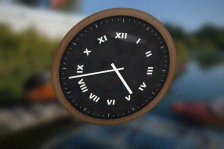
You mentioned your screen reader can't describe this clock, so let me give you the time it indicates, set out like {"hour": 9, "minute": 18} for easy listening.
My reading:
{"hour": 4, "minute": 43}
